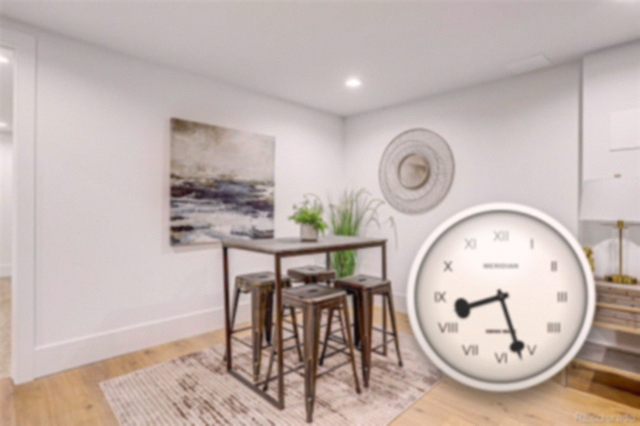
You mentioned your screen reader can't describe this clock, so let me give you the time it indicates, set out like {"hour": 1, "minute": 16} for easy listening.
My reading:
{"hour": 8, "minute": 27}
